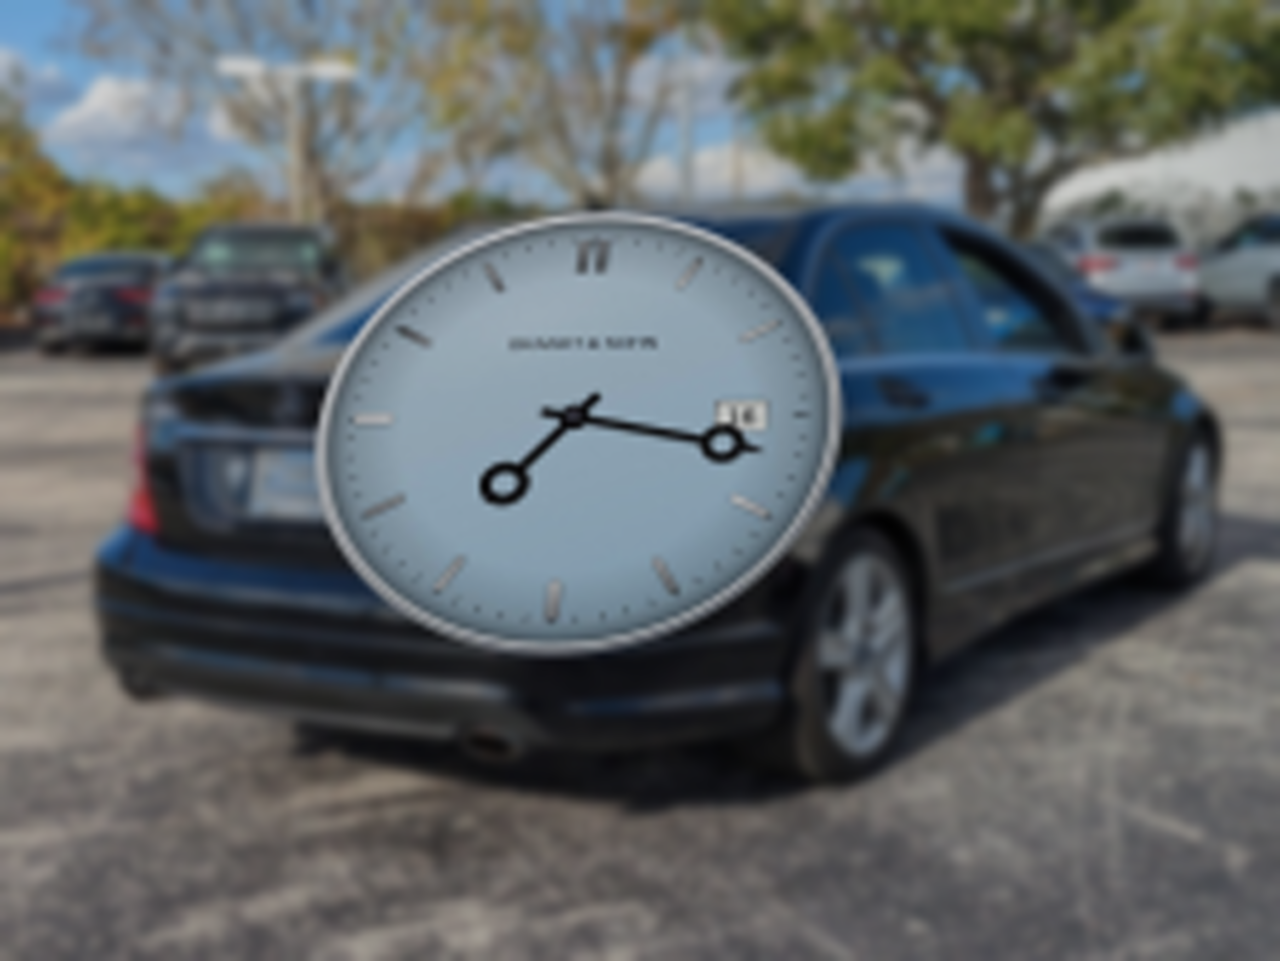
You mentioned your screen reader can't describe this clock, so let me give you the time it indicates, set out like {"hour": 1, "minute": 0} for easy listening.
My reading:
{"hour": 7, "minute": 17}
